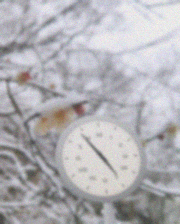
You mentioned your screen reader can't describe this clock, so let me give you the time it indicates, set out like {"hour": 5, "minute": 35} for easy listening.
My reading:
{"hour": 4, "minute": 54}
